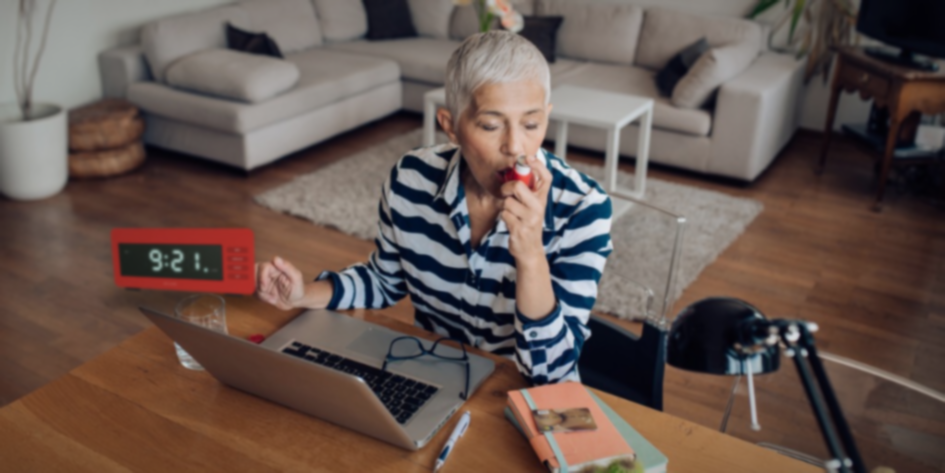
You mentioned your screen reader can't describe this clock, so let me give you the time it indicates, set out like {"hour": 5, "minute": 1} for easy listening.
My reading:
{"hour": 9, "minute": 21}
